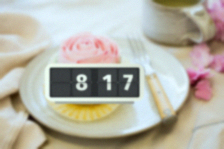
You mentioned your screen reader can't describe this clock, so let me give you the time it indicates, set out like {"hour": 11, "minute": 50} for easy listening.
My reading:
{"hour": 8, "minute": 17}
